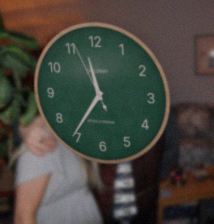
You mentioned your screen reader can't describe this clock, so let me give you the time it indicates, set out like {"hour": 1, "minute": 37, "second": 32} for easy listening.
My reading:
{"hour": 11, "minute": 35, "second": 56}
